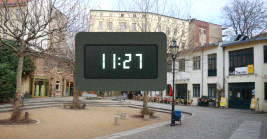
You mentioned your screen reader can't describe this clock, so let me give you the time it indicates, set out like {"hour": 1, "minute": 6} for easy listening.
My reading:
{"hour": 11, "minute": 27}
